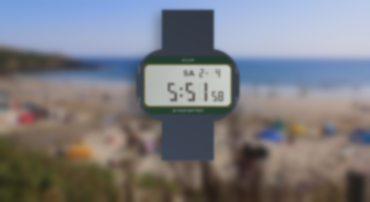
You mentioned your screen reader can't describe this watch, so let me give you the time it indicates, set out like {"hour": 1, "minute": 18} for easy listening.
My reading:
{"hour": 5, "minute": 51}
